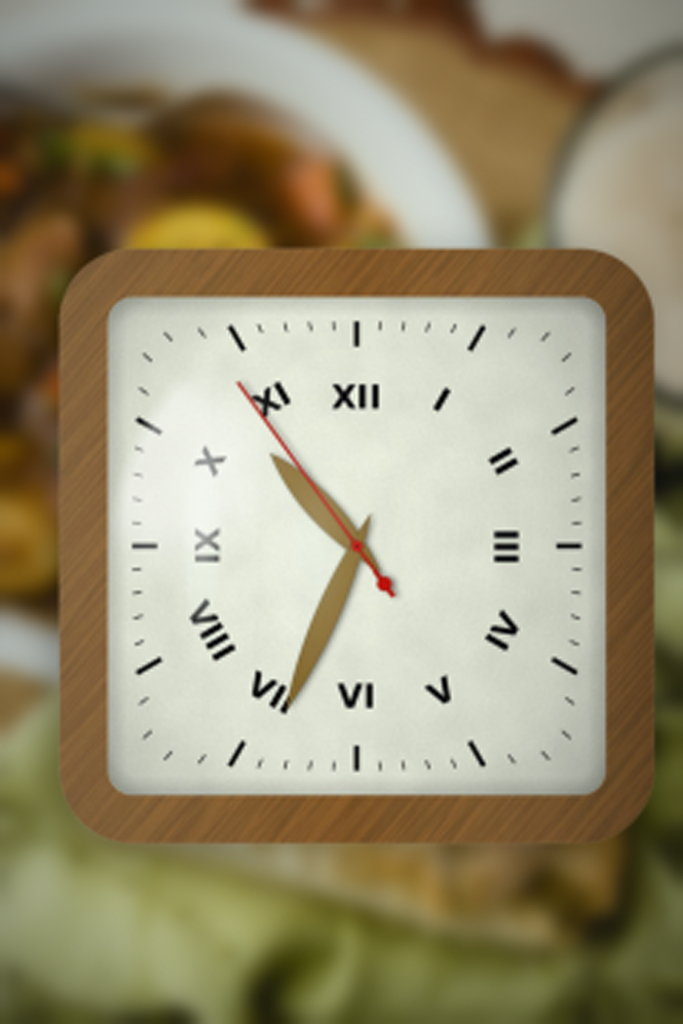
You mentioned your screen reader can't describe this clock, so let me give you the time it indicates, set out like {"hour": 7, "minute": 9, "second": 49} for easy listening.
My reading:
{"hour": 10, "minute": 33, "second": 54}
